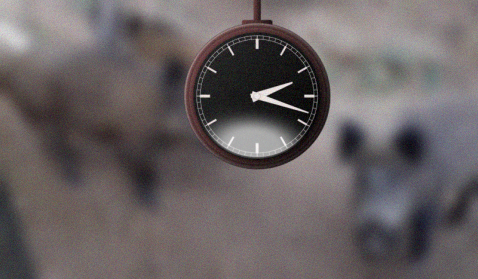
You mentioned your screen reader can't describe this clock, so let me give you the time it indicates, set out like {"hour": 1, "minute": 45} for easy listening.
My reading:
{"hour": 2, "minute": 18}
